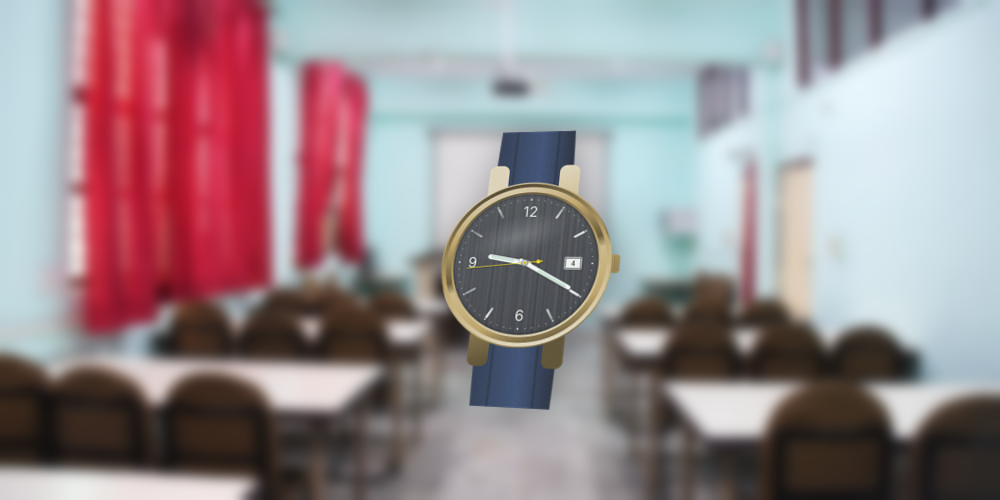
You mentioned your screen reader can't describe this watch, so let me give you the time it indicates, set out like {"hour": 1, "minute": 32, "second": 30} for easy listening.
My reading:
{"hour": 9, "minute": 19, "second": 44}
